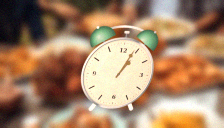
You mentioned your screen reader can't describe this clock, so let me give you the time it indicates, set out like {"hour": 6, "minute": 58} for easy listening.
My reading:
{"hour": 1, "minute": 4}
